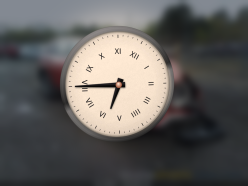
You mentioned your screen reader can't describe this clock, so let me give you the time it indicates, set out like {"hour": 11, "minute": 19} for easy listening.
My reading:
{"hour": 5, "minute": 40}
